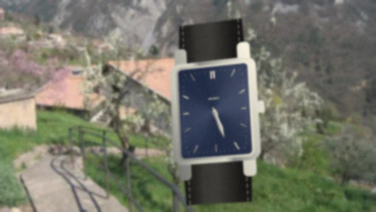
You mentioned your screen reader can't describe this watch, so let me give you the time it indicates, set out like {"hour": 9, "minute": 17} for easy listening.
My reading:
{"hour": 5, "minute": 27}
